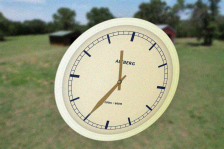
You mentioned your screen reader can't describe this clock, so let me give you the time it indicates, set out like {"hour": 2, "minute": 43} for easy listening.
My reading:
{"hour": 11, "minute": 35}
